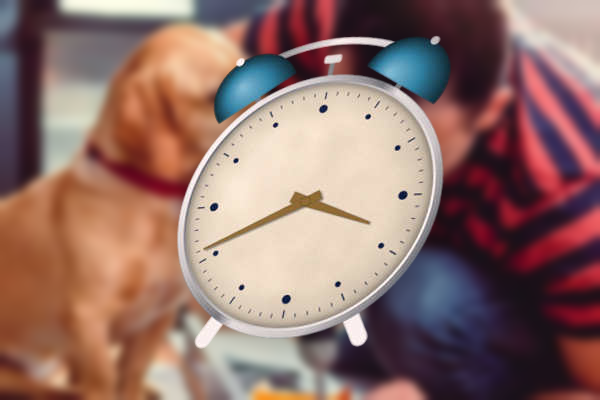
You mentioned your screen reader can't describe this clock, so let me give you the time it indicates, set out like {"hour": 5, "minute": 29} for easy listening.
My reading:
{"hour": 3, "minute": 41}
